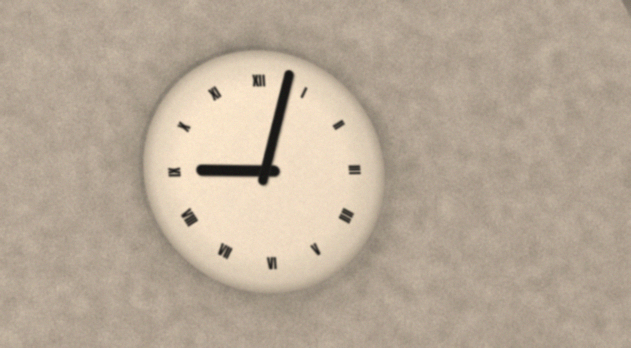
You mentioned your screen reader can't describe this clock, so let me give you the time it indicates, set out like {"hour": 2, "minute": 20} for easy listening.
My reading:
{"hour": 9, "minute": 3}
